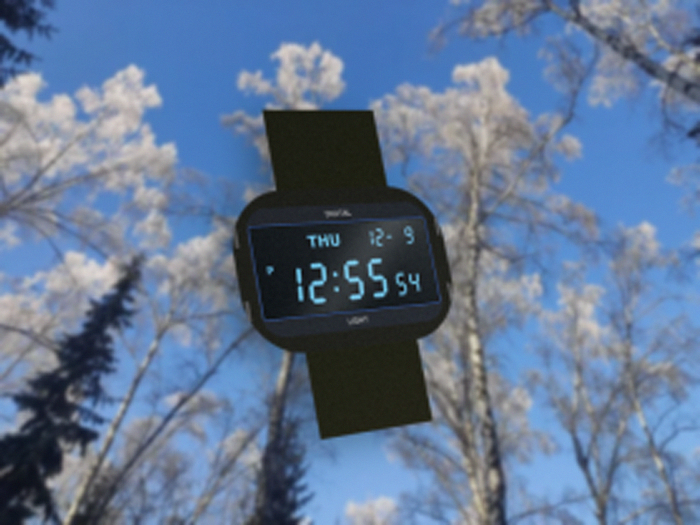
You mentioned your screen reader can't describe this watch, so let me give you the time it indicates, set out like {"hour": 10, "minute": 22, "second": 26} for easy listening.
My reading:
{"hour": 12, "minute": 55, "second": 54}
